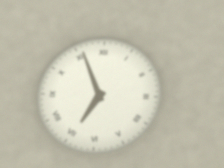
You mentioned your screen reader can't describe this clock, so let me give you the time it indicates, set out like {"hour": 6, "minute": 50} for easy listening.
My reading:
{"hour": 6, "minute": 56}
